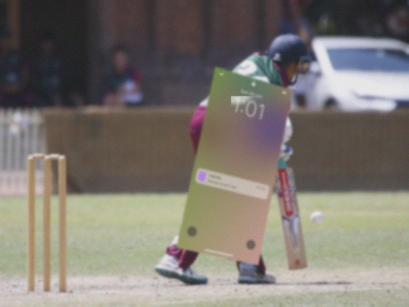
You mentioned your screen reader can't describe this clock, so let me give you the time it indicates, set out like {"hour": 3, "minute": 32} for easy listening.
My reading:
{"hour": 1, "minute": 1}
